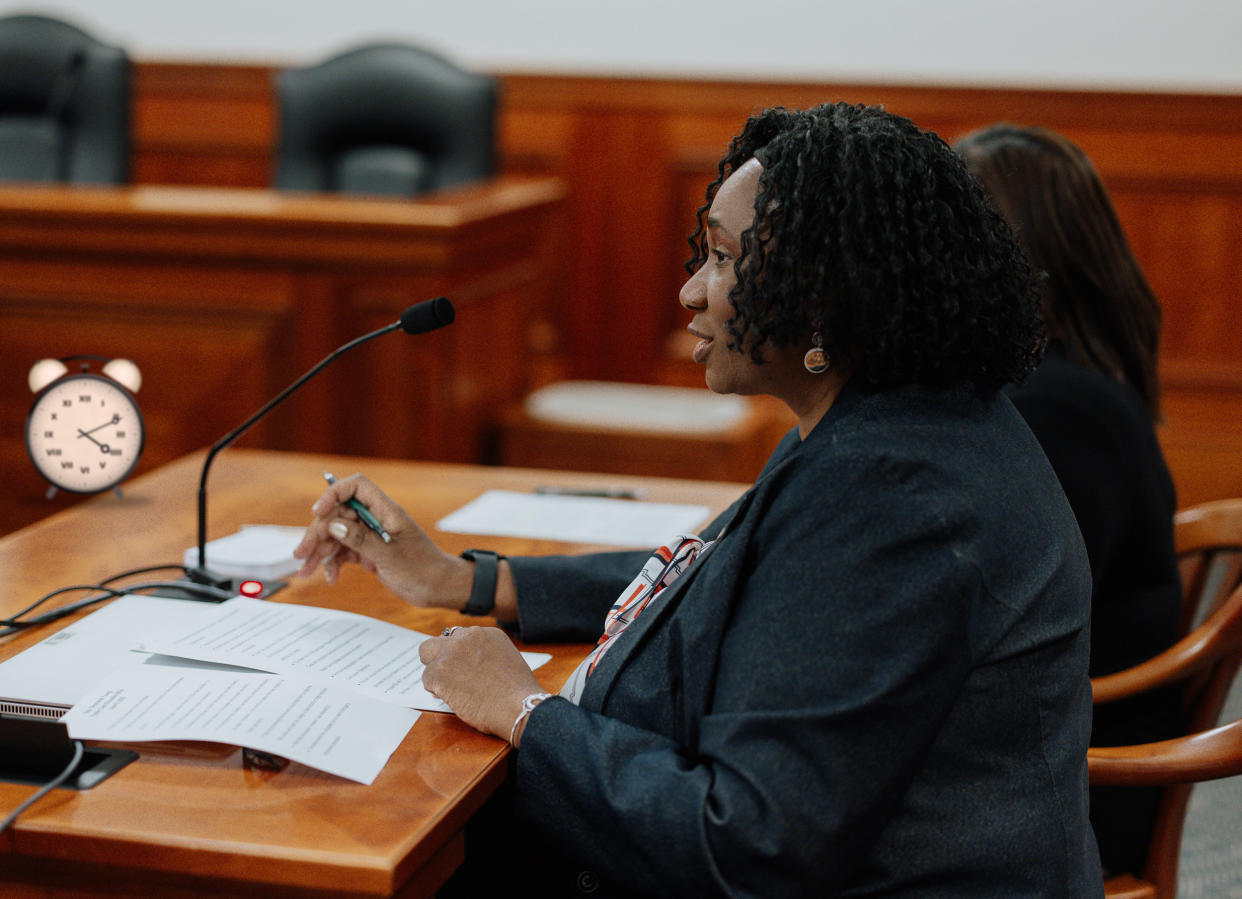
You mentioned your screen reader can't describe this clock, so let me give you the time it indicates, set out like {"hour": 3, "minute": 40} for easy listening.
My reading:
{"hour": 4, "minute": 11}
